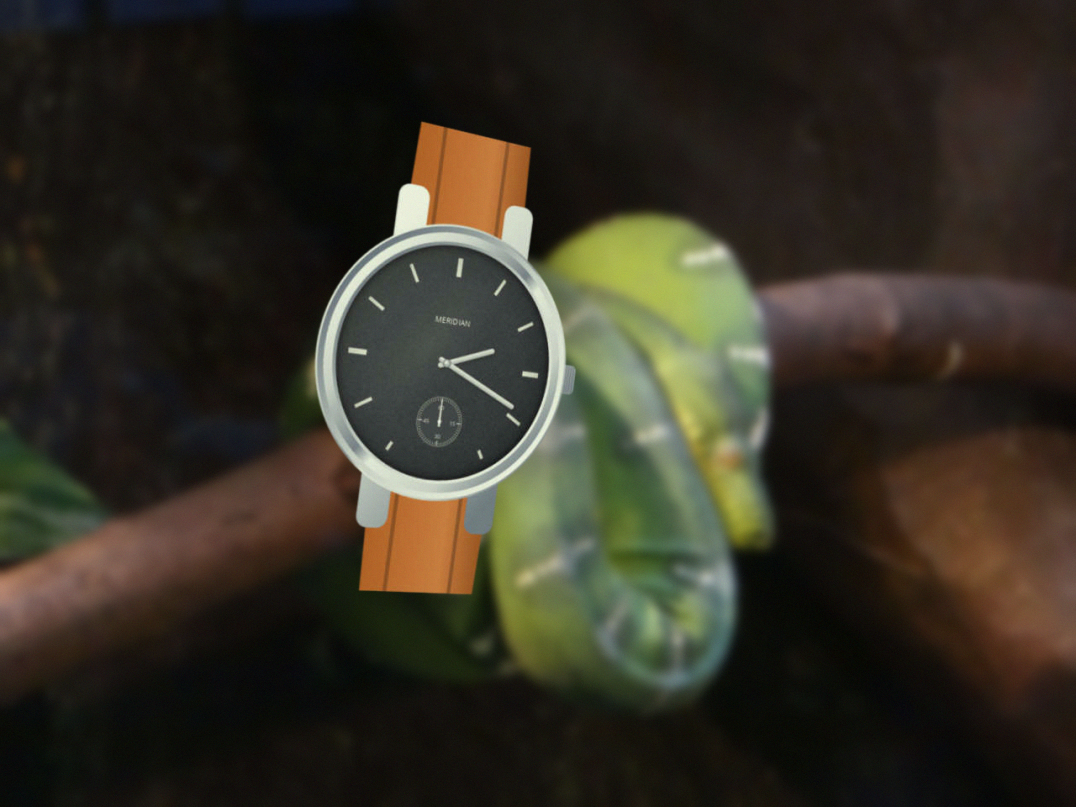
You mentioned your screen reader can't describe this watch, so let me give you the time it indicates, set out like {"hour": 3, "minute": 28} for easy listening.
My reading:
{"hour": 2, "minute": 19}
